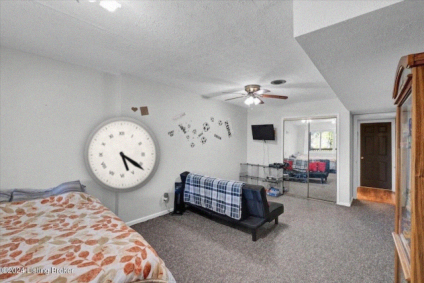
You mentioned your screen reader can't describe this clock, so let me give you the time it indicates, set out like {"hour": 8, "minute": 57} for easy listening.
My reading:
{"hour": 5, "minute": 21}
